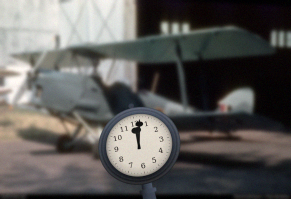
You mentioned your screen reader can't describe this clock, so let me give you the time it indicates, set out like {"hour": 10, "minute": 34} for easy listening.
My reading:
{"hour": 12, "minute": 2}
